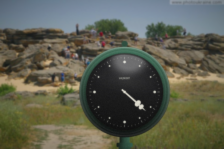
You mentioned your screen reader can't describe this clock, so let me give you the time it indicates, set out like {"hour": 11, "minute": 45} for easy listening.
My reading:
{"hour": 4, "minute": 22}
